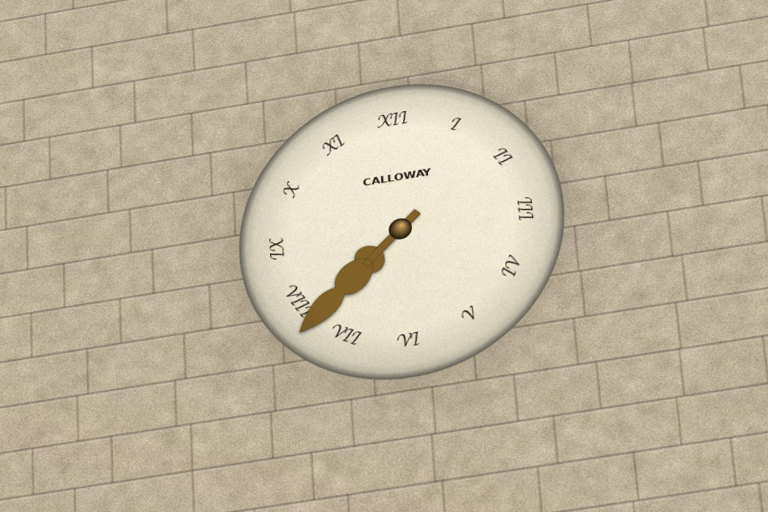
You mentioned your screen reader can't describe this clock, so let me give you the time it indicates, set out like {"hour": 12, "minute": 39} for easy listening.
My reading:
{"hour": 7, "minute": 38}
